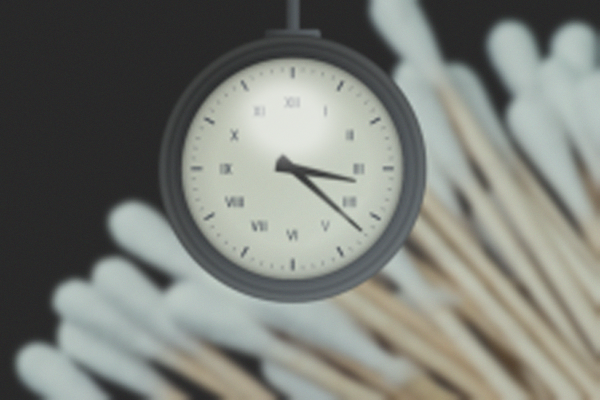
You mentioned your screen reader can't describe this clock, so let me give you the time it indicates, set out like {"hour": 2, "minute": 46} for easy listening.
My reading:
{"hour": 3, "minute": 22}
